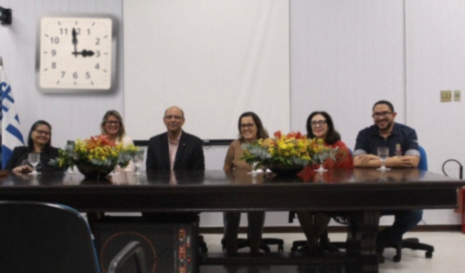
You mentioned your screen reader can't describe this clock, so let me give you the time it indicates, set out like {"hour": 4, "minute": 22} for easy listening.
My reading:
{"hour": 2, "minute": 59}
